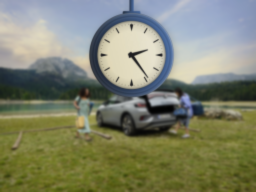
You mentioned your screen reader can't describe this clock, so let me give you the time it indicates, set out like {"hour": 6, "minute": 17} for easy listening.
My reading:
{"hour": 2, "minute": 24}
